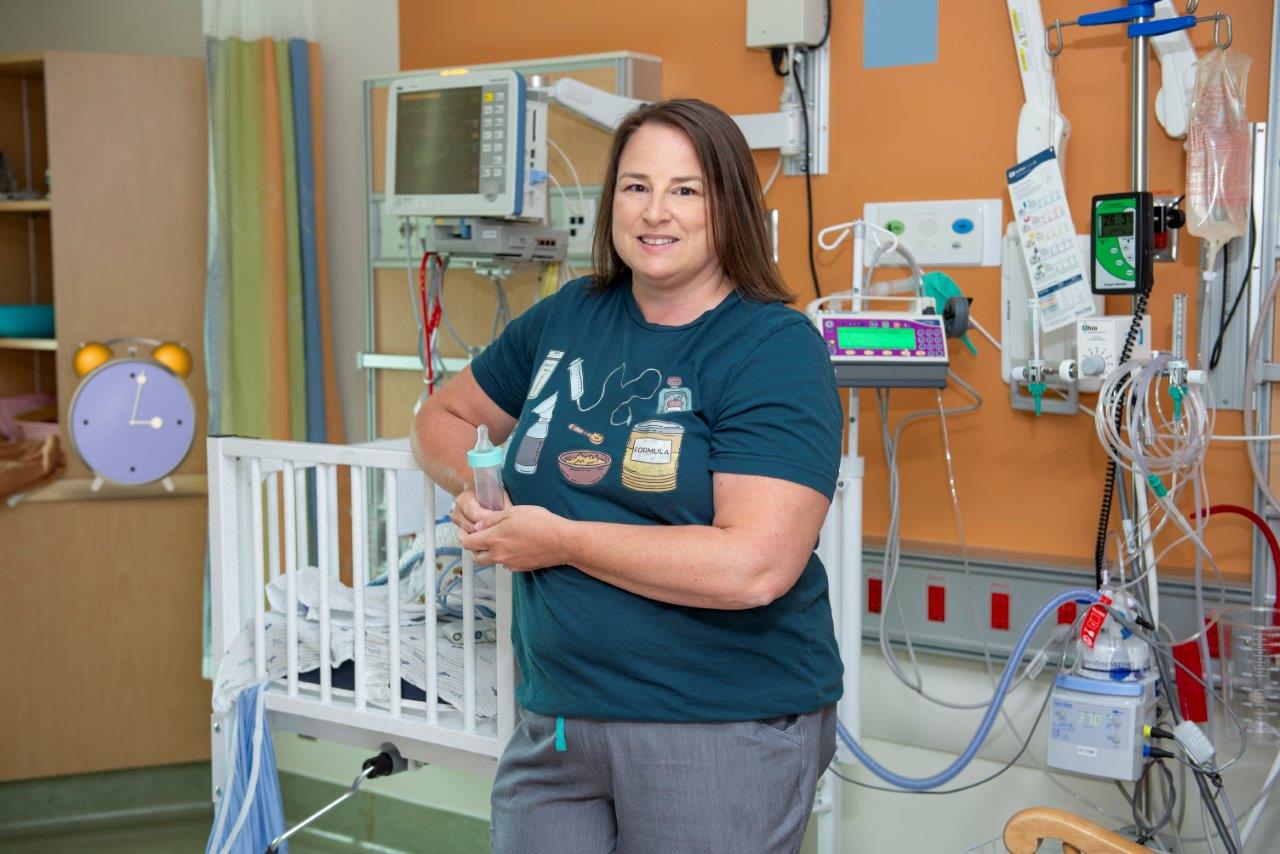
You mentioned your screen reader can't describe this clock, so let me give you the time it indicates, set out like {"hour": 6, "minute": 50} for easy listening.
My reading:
{"hour": 3, "minute": 2}
